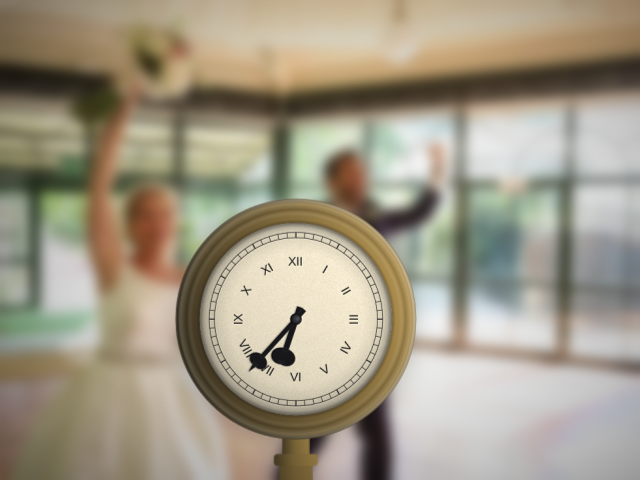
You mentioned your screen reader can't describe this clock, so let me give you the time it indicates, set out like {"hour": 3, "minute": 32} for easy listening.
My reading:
{"hour": 6, "minute": 37}
